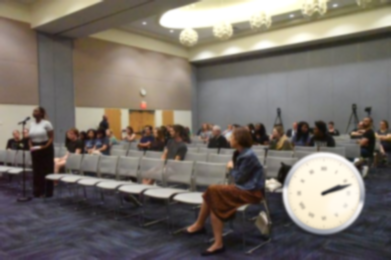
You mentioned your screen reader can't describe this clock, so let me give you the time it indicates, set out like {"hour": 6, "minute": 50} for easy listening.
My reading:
{"hour": 2, "minute": 12}
